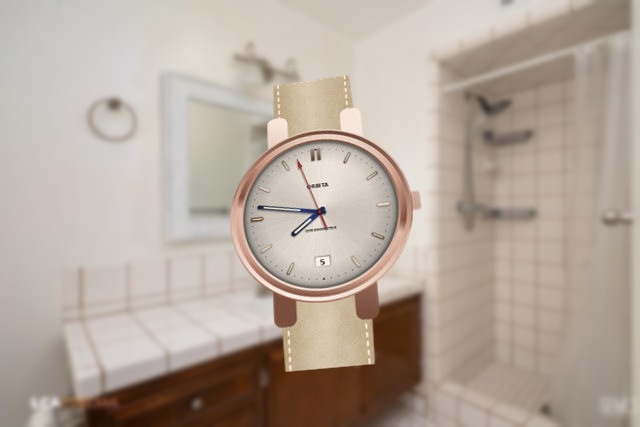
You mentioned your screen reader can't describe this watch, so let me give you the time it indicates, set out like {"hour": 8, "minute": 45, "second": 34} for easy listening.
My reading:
{"hour": 7, "minute": 46, "second": 57}
